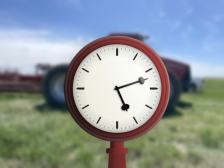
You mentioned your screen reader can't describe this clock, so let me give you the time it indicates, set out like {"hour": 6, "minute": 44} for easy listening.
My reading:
{"hour": 5, "minute": 12}
